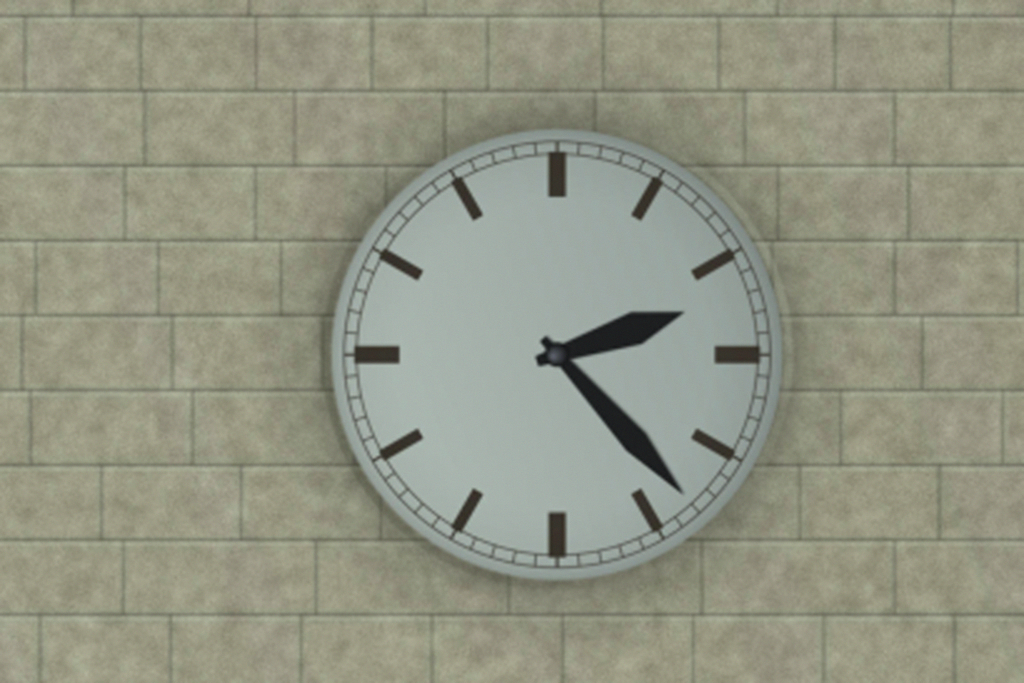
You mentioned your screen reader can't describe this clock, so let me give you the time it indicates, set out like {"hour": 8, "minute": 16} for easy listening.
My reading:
{"hour": 2, "minute": 23}
